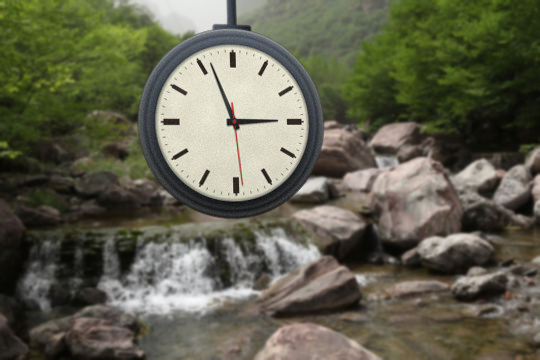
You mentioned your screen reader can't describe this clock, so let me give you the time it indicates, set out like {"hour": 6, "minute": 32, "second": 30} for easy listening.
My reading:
{"hour": 2, "minute": 56, "second": 29}
